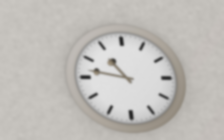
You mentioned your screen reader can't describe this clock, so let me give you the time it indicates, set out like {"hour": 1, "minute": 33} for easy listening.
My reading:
{"hour": 10, "minute": 47}
